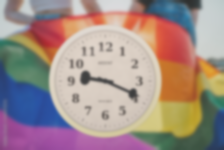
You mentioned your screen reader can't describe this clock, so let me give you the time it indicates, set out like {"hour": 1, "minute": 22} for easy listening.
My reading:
{"hour": 9, "minute": 19}
